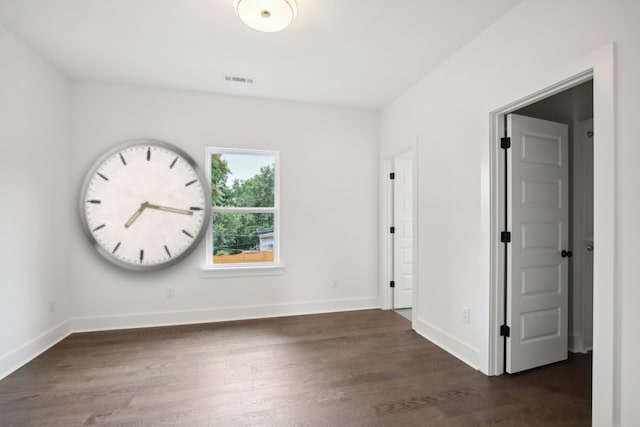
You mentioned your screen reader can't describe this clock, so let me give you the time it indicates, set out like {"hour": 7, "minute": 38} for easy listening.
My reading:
{"hour": 7, "minute": 16}
